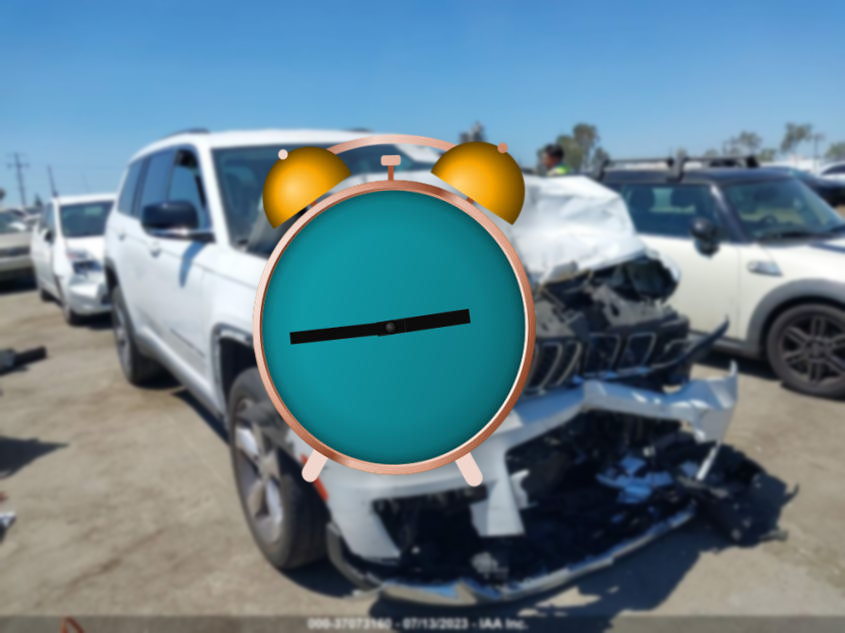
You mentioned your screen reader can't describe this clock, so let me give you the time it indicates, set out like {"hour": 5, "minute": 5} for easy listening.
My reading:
{"hour": 2, "minute": 44}
